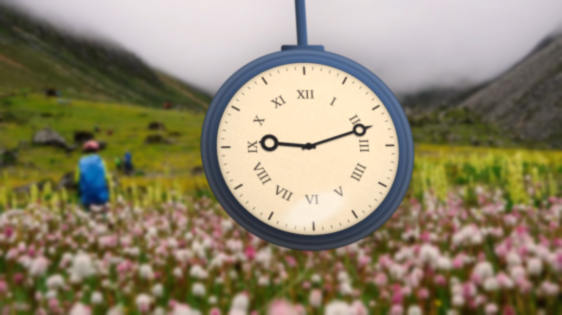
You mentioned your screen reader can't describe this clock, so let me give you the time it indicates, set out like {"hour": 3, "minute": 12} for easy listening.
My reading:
{"hour": 9, "minute": 12}
